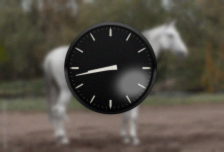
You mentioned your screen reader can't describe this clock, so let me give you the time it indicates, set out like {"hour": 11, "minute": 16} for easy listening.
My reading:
{"hour": 8, "minute": 43}
